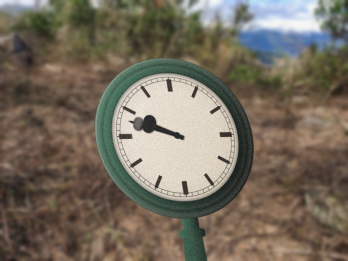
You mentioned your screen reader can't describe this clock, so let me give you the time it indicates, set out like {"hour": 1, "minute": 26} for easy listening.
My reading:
{"hour": 9, "minute": 48}
